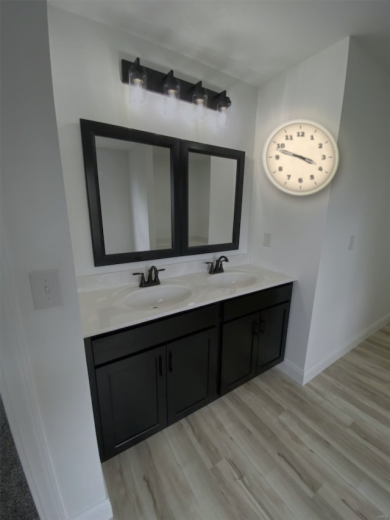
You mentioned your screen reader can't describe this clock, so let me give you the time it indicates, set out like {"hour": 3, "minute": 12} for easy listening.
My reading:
{"hour": 3, "minute": 48}
